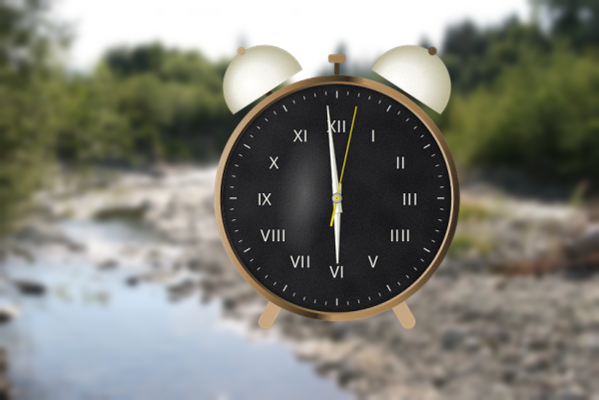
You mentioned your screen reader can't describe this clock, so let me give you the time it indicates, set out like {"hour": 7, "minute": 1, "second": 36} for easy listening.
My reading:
{"hour": 5, "minute": 59, "second": 2}
